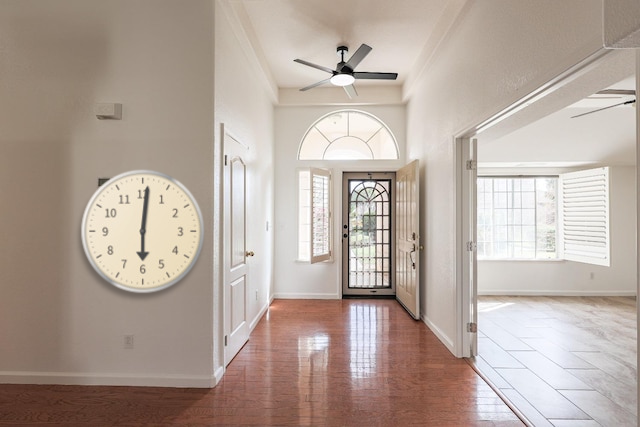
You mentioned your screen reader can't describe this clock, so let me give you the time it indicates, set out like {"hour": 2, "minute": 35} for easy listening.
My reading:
{"hour": 6, "minute": 1}
